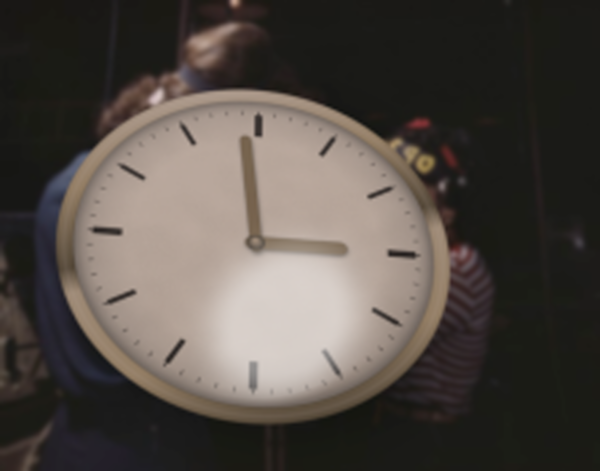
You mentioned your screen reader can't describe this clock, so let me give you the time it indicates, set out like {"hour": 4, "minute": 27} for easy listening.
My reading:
{"hour": 2, "minute": 59}
